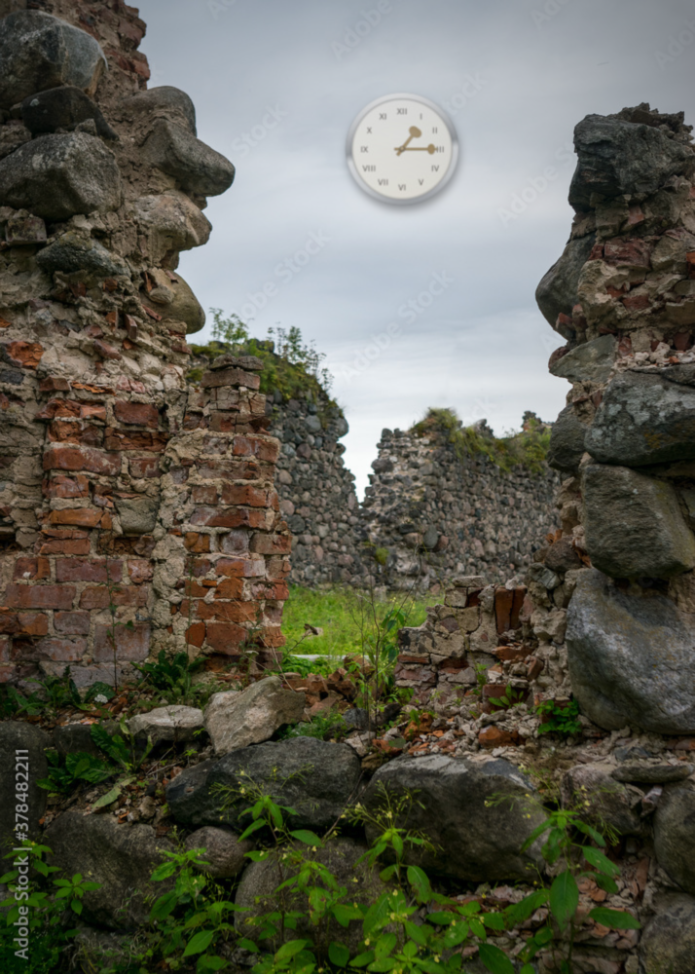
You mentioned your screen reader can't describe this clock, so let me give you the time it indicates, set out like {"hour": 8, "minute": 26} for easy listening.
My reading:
{"hour": 1, "minute": 15}
